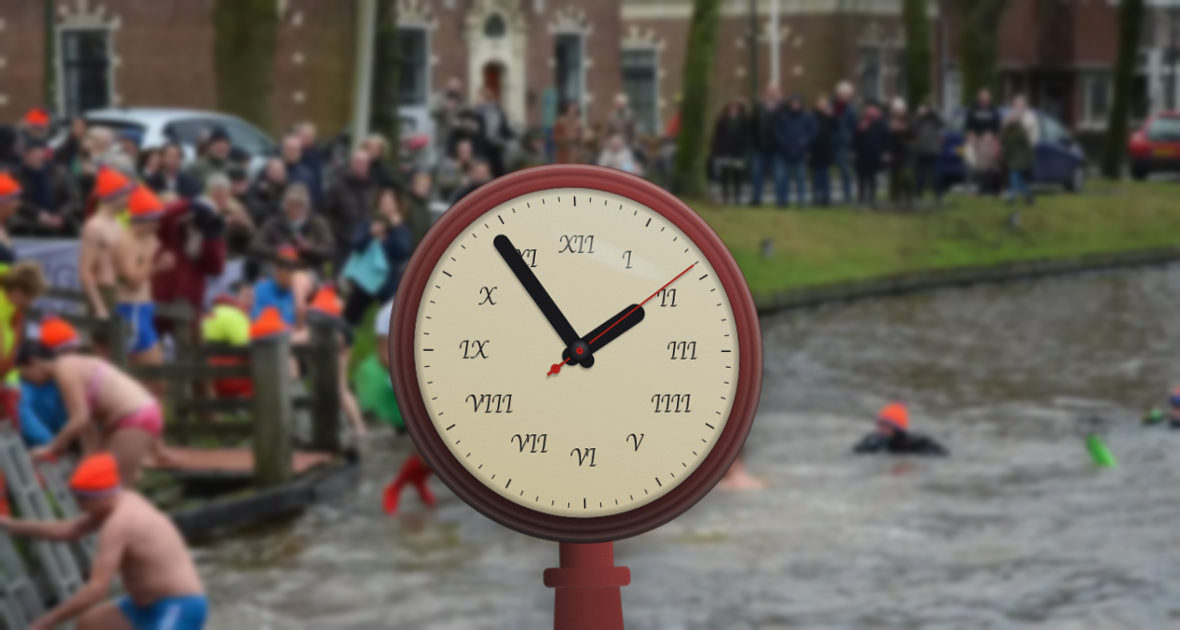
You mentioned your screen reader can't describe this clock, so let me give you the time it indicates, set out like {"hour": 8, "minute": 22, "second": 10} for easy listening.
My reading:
{"hour": 1, "minute": 54, "second": 9}
